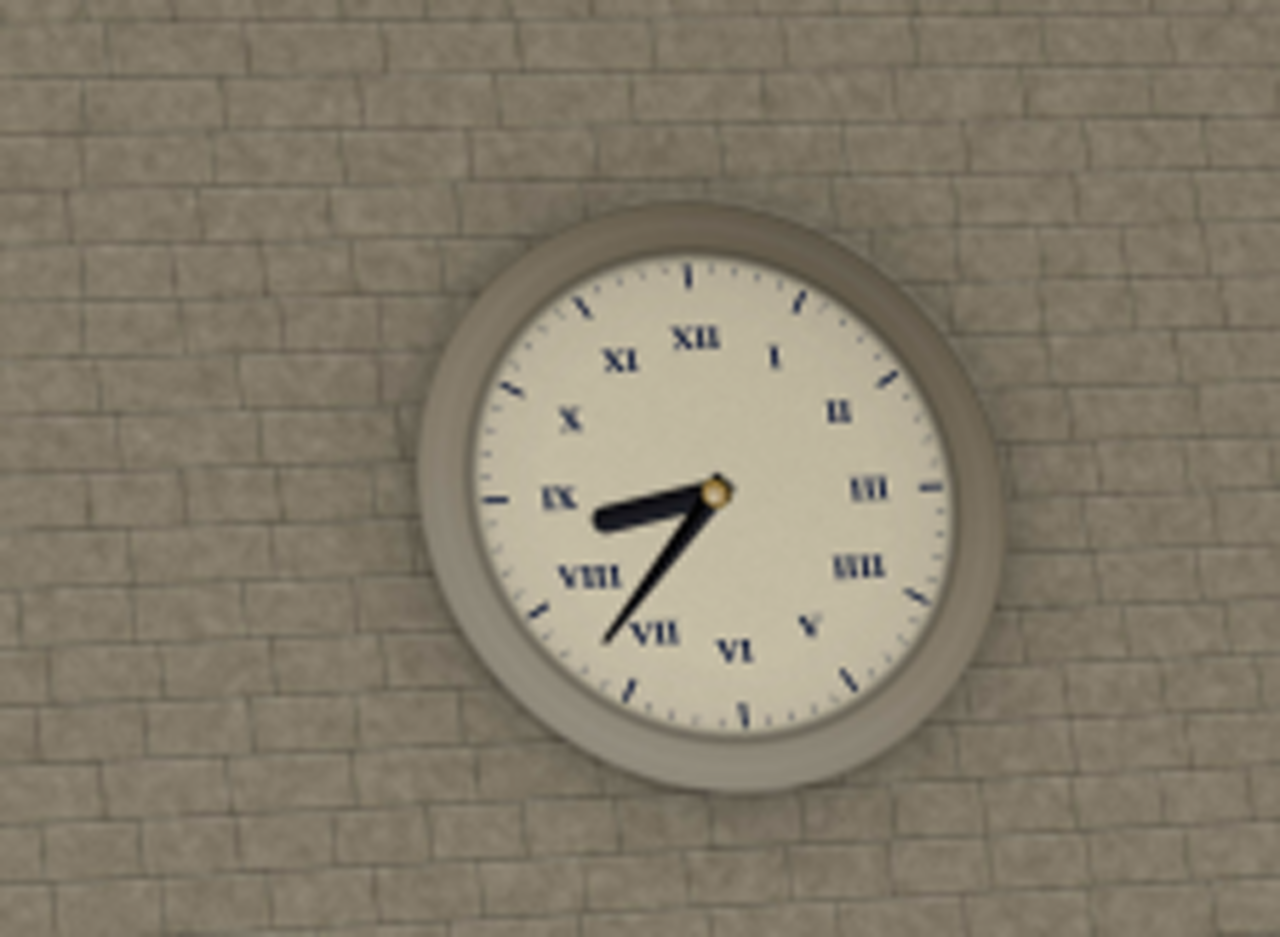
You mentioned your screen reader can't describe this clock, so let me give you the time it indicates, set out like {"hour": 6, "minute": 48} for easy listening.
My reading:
{"hour": 8, "minute": 37}
